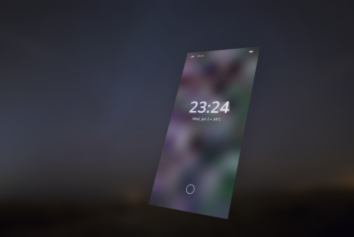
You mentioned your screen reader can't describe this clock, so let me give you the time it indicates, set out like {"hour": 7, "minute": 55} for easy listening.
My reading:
{"hour": 23, "minute": 24}
